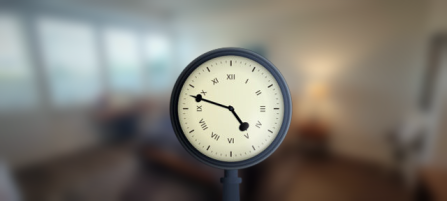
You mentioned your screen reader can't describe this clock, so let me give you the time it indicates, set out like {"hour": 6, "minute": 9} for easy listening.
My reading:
{"hour": 4, "minute": 48}
